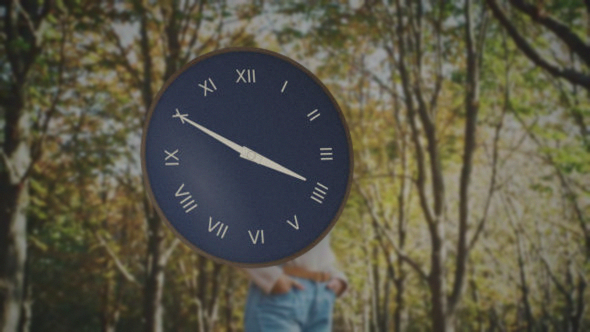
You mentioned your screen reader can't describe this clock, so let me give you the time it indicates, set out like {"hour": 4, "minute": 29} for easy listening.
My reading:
{"hour": 3, "minute": 50}
